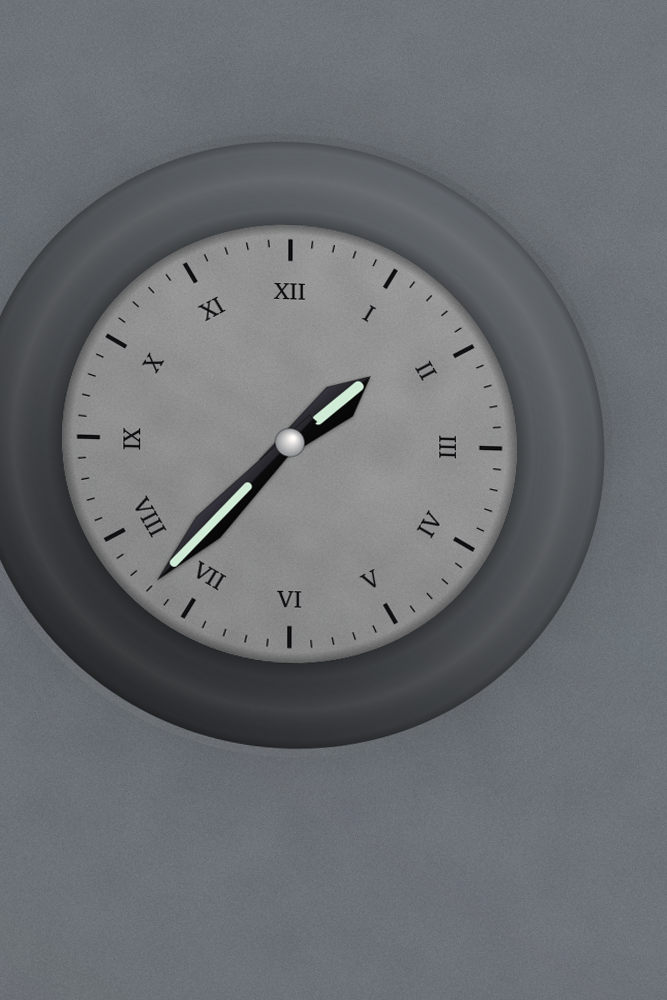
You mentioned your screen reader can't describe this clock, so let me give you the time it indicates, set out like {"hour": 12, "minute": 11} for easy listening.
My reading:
{"hour": 1, "minute": 37}
